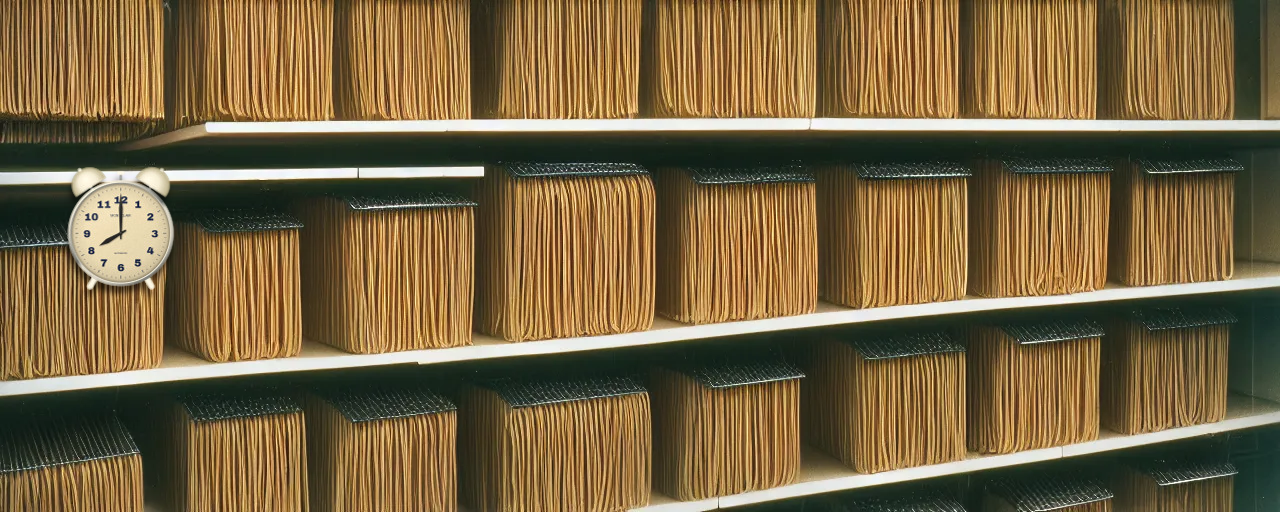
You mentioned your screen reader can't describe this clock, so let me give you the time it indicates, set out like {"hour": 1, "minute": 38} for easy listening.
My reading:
{"hour": 8, "minute": 0}
